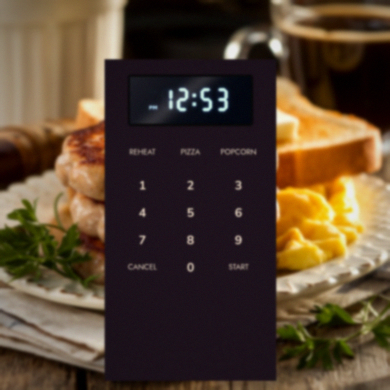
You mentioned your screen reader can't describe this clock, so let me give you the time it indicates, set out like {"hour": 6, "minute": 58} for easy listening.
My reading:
{"hour": 12, "minute": 53}
